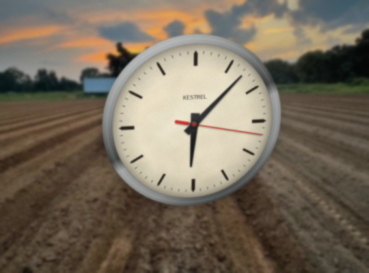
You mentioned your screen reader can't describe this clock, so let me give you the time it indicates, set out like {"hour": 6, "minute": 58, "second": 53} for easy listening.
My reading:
{"hour": 6, "minute": 7, "second": 17}
